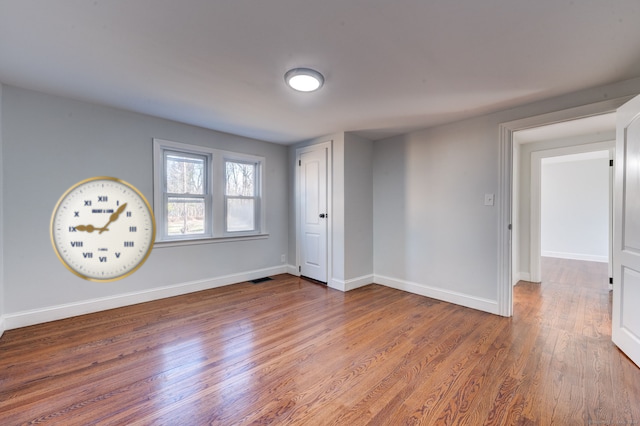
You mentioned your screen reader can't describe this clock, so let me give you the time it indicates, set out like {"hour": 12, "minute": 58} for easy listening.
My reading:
{"hour": 9, "minute": 7}
